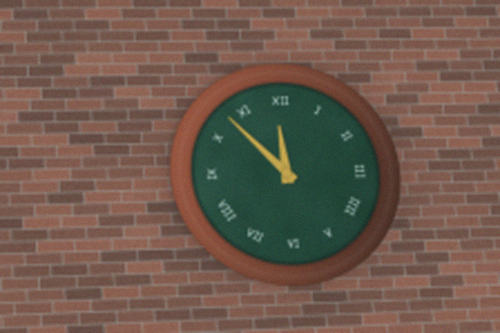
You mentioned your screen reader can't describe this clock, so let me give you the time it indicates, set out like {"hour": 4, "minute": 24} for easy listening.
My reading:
{"hour": 11, "minute": 53}
